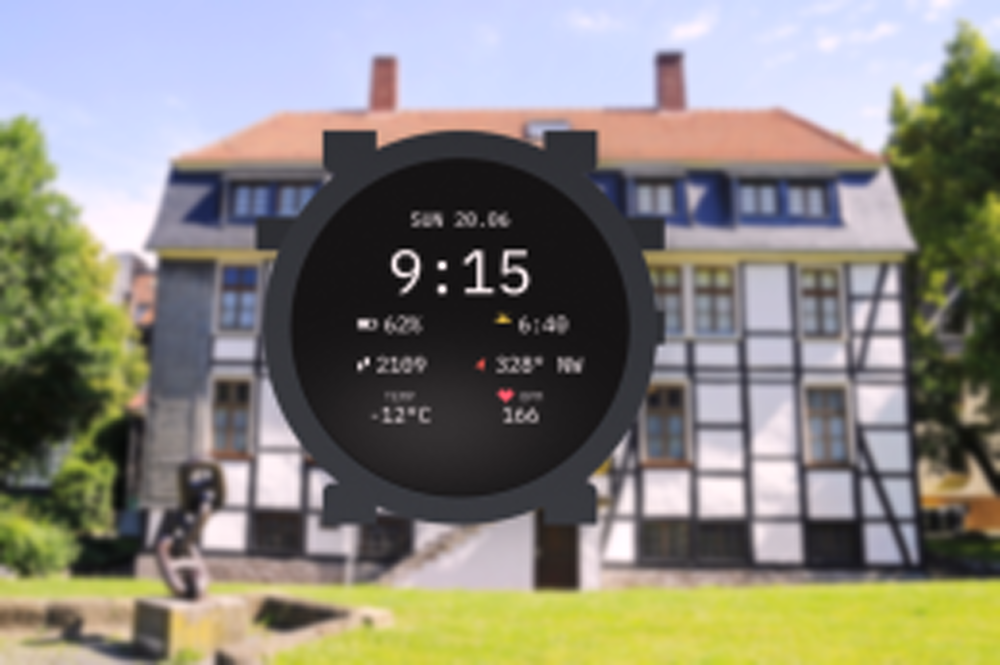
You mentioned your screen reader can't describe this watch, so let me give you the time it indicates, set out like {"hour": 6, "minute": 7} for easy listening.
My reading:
{"hour": 9, "minute": 15}
